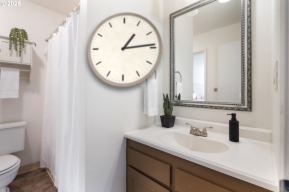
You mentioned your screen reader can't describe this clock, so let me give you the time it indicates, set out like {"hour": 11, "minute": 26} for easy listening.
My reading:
{"hour": 1, "minute": 14}
